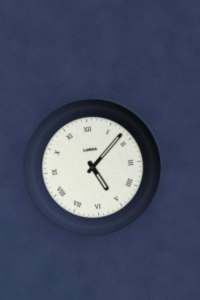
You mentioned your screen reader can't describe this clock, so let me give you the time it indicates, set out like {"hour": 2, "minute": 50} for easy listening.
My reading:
{"hour": 5, "minute": 8}
